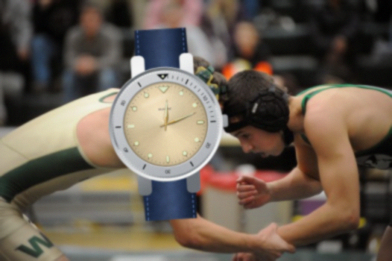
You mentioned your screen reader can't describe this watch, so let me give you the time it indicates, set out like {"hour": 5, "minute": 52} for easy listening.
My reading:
{"hour": 12, "minute": 12}
